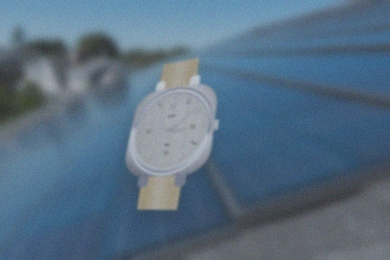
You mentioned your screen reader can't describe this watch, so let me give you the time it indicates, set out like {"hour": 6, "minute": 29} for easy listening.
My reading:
{"hour": 3, "minute": 9}
